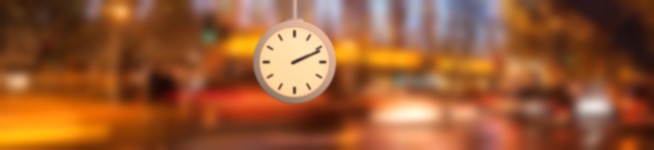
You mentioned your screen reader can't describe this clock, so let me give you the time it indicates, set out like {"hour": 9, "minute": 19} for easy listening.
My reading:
{"hour": 2, "minute": 11}
